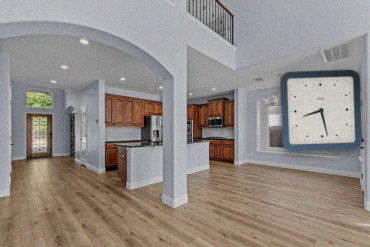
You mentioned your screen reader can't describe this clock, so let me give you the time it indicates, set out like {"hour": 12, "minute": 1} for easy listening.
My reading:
{"hour": 8, "minute": 28}
